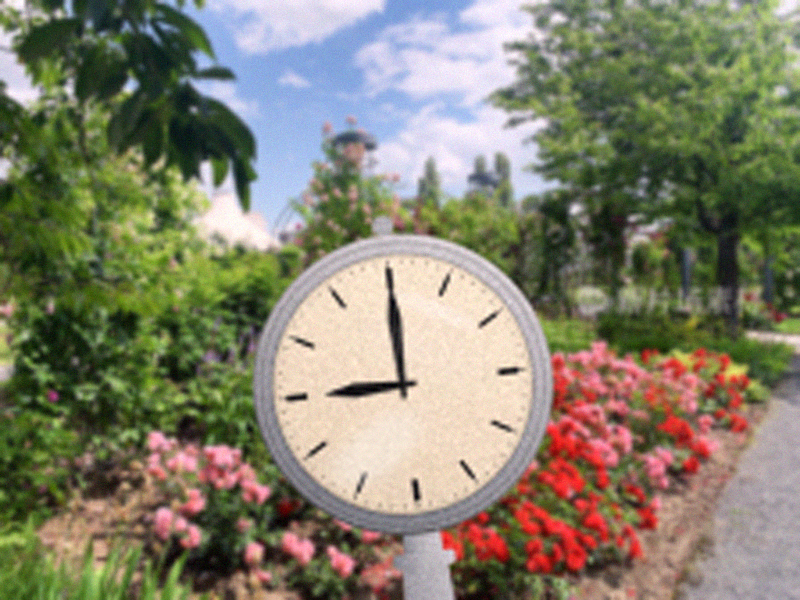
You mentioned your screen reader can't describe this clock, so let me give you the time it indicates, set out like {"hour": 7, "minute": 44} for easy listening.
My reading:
{"hour": 9, "minute": 0}
